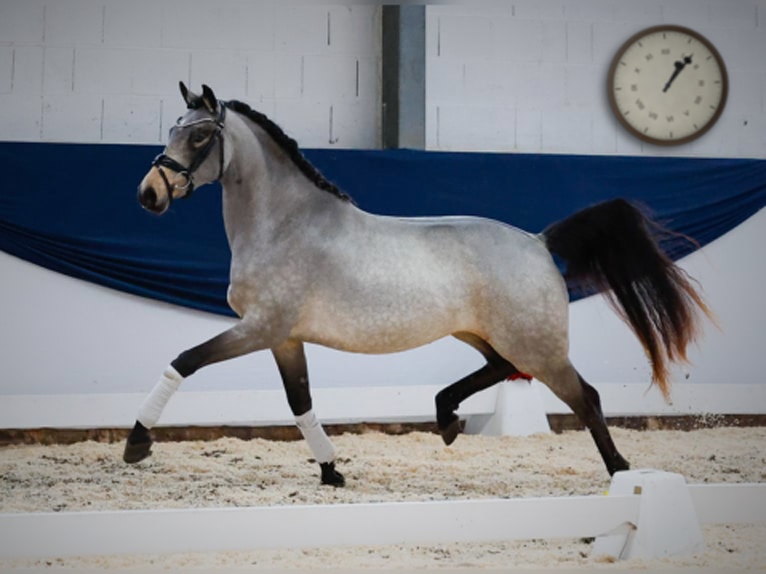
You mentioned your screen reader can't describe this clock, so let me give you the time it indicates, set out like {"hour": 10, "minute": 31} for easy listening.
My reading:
{"hour": 1, "minute": 7}
